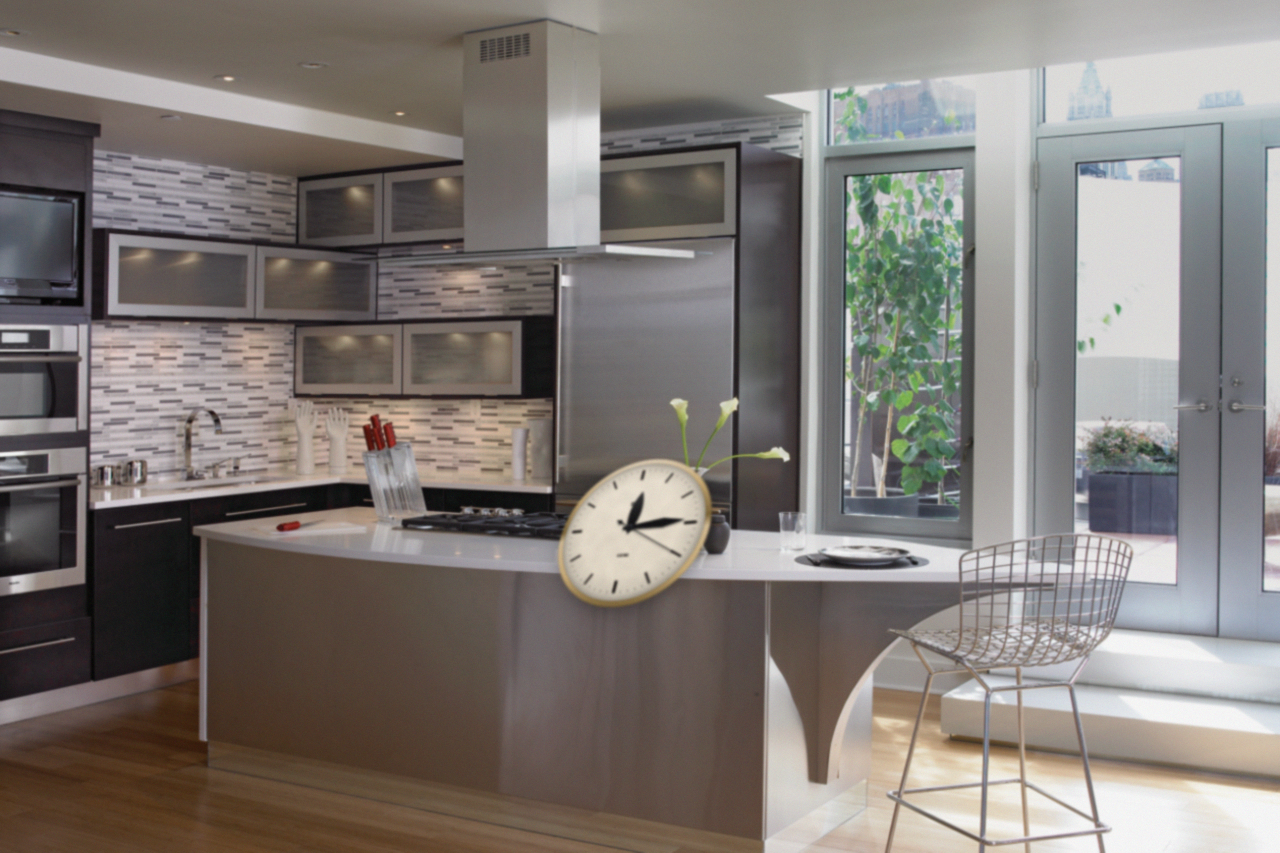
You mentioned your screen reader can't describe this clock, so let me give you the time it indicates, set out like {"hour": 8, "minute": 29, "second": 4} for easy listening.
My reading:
{"hour": 12, "minute": 14, "second": 20}
